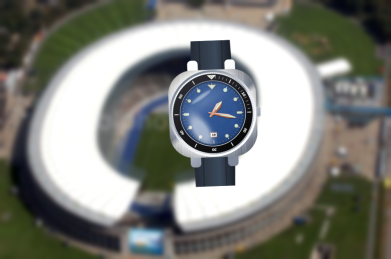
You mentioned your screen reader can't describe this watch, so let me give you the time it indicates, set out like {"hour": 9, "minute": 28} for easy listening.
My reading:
{"hour": 1, "minute": 17}
